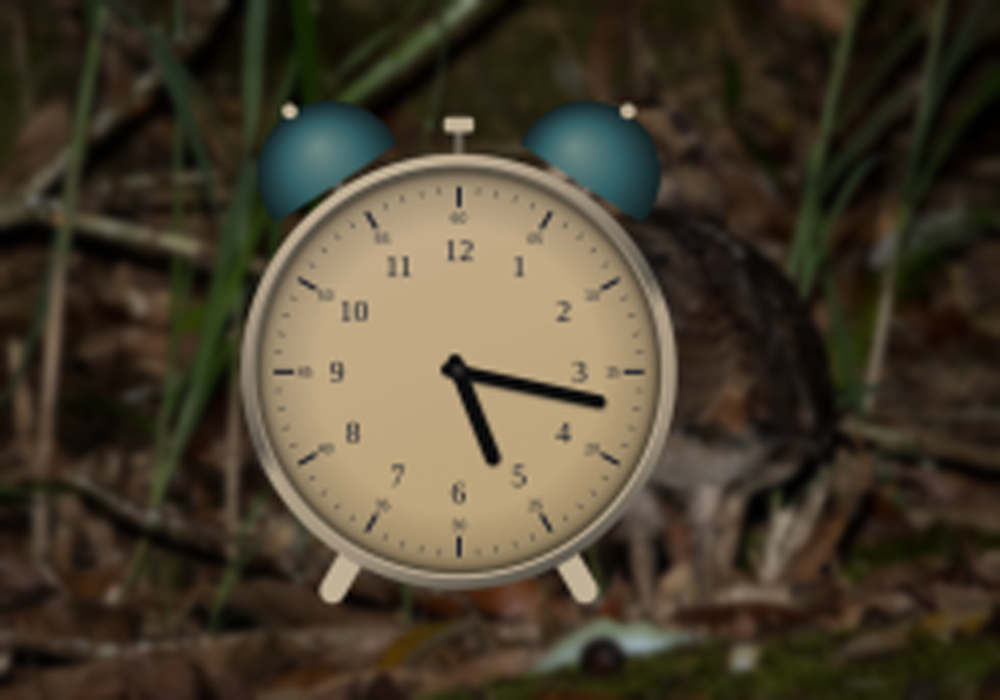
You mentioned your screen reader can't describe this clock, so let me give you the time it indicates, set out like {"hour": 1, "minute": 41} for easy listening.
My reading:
{"hour": 5, "minute": 17}
